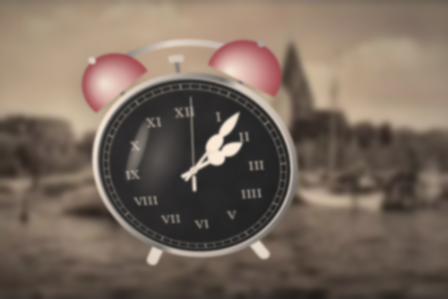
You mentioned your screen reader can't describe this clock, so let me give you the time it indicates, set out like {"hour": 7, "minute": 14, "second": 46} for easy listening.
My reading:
{"hour": 2, "minute": 7, "second": 1}
